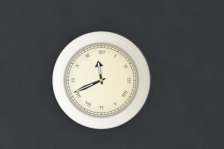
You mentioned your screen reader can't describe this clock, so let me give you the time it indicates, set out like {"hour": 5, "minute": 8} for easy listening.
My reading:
{"hour": 11, "minute": 41}
